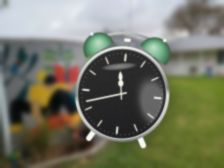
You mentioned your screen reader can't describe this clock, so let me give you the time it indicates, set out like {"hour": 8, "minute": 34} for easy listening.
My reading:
{"hour": 11, "minute": 42}
